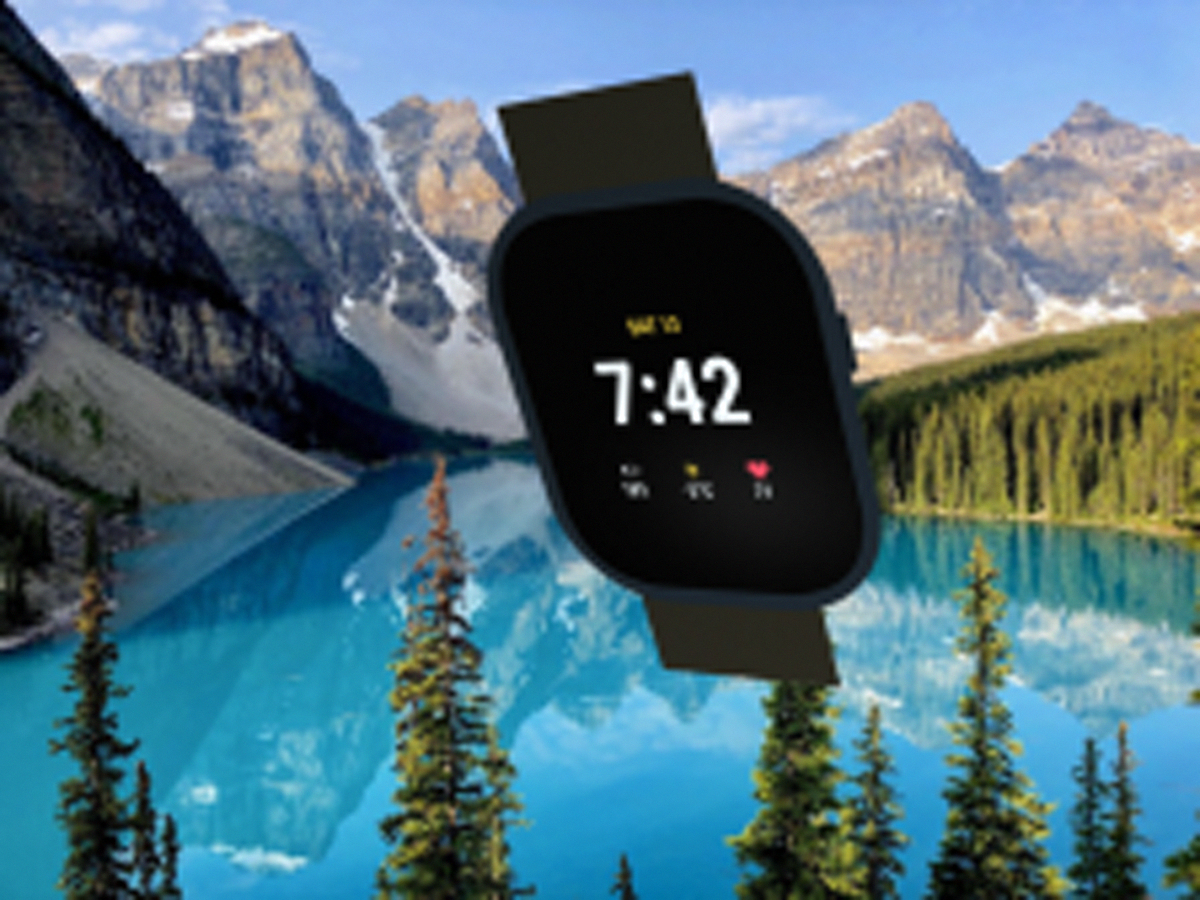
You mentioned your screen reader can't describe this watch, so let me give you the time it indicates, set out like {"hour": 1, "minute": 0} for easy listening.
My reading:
{"hour": 7, "minute": 42}
